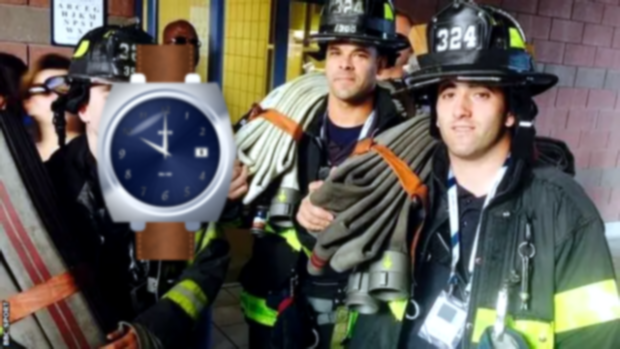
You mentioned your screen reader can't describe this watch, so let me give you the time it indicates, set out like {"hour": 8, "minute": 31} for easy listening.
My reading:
{"hour": 10, "minute": 0}
